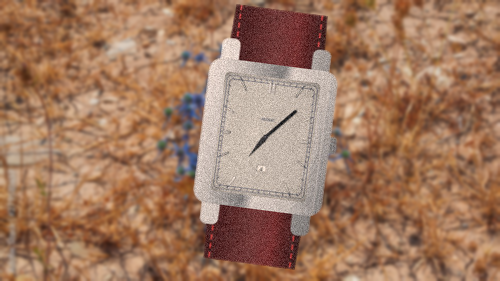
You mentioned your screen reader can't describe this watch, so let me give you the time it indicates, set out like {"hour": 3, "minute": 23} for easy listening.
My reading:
{"hour": 7, "minute": 7}
